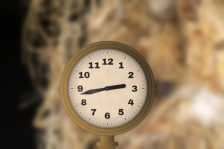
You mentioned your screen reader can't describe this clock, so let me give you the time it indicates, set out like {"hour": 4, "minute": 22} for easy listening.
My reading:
{"hour": 2, "minute": 43}
